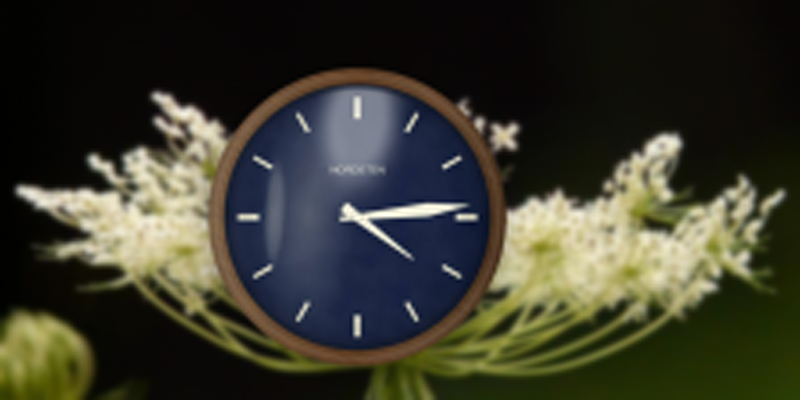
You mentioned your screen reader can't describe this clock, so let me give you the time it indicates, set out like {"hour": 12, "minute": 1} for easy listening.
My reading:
{"hour": 4, "minute": 14}
